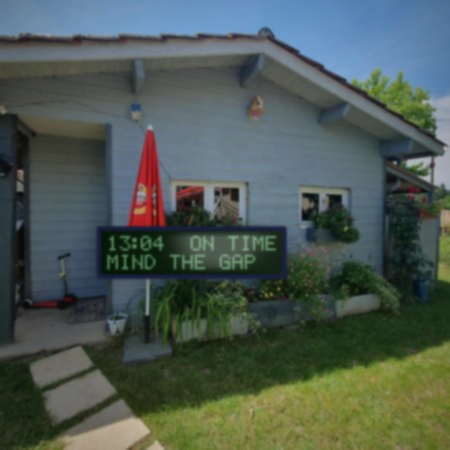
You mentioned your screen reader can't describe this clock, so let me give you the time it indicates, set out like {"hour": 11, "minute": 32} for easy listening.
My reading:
{"hour": 13, "minute": 4}
